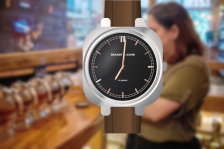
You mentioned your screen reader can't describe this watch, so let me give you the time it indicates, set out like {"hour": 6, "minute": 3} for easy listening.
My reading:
{"hour": 7, "minute": 1}
